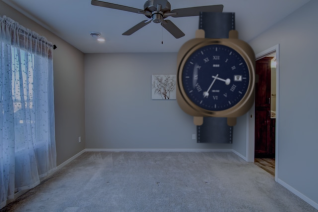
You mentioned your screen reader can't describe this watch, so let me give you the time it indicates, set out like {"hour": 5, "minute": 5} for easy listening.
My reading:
{"hour": 3, "minute": 35}
